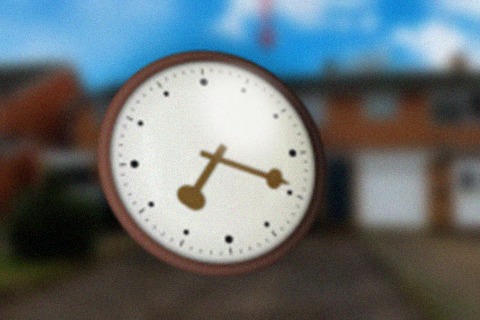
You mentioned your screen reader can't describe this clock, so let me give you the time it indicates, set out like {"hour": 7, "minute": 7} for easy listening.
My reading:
{"hour": 7, "minute": 19}
